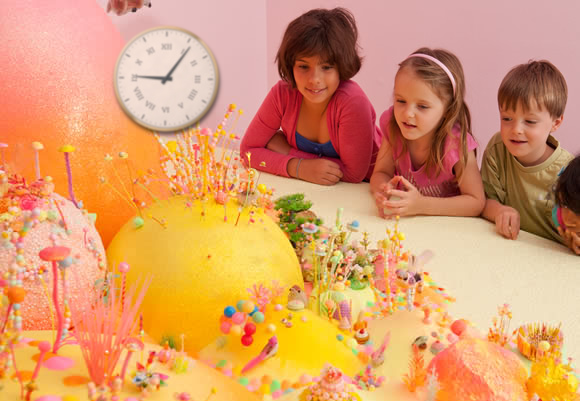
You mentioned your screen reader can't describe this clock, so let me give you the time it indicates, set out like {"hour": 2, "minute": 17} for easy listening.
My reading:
{"hour": 9, "minute": 6}
